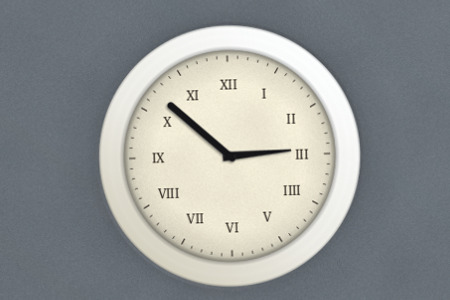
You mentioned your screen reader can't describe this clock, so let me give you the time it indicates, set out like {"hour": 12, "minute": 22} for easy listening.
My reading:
{"hour": 2, "minute": 52}
